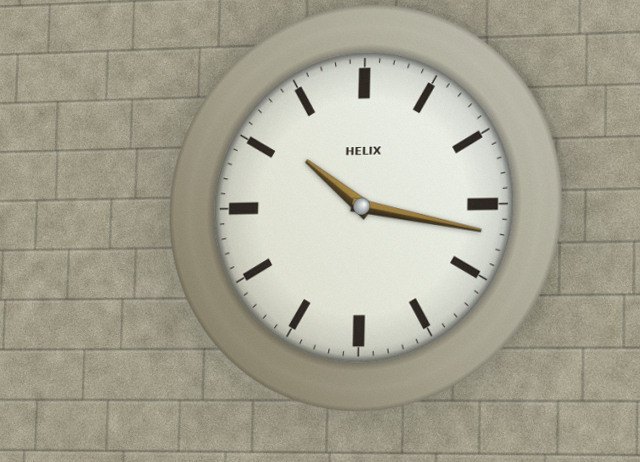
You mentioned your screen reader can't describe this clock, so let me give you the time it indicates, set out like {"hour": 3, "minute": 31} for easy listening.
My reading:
{"hour": 10, "minute": 17}
